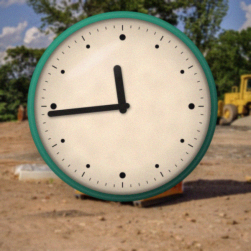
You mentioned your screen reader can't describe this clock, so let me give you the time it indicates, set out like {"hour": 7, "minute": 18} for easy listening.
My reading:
{"hour": 11, "minute": 44}
